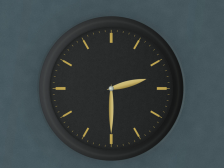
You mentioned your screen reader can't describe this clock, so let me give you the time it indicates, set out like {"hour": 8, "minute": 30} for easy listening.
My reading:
{"hour": 2, "minute": 30}
